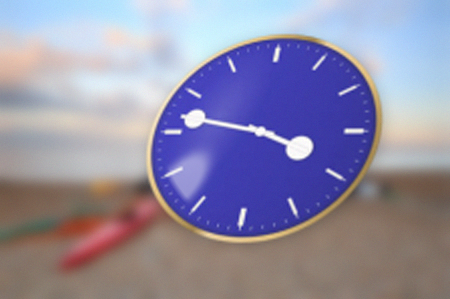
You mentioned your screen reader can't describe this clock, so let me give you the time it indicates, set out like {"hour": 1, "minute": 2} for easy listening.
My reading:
{"hour": 3, "minute": 47}
